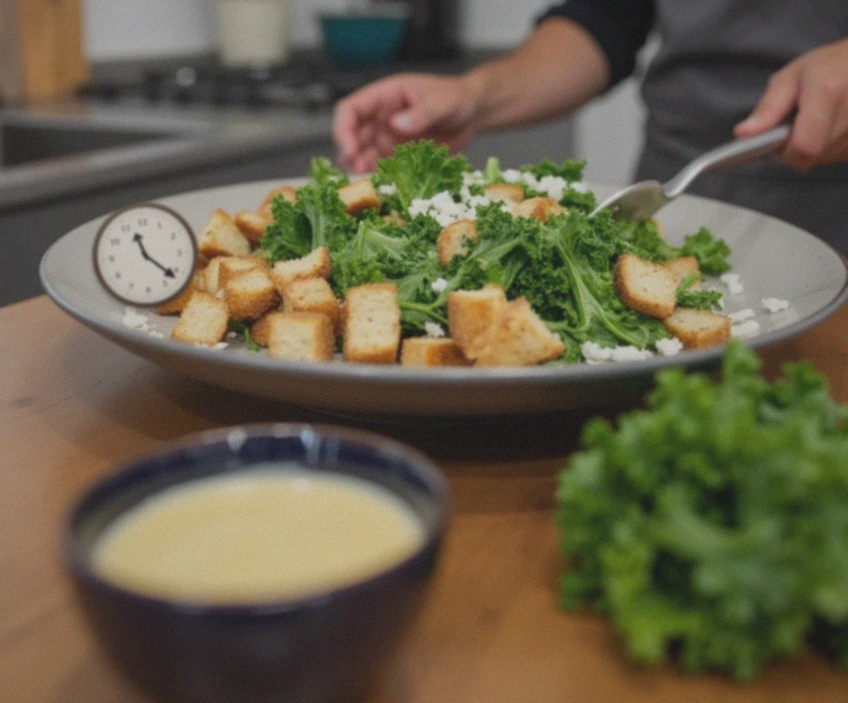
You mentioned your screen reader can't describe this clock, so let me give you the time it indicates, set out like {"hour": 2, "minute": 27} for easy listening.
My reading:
{"hour": 11, "minute": 22}
